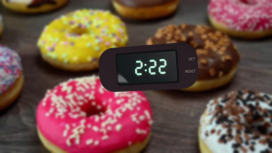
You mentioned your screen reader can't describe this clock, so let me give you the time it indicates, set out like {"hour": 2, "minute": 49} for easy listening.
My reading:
{"hour": 2, "minute": 22}
